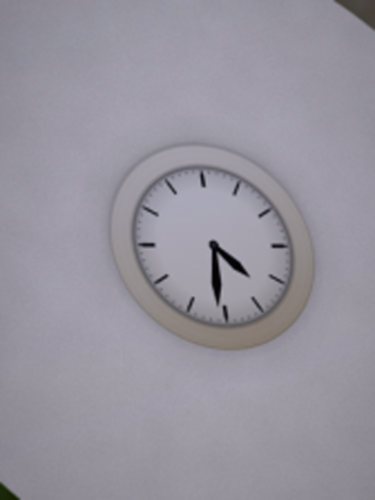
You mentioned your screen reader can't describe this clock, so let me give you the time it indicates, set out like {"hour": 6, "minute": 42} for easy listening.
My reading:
{"hour": 4, "minute": 31}
